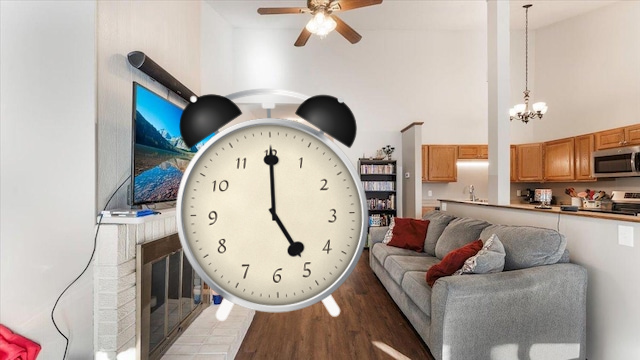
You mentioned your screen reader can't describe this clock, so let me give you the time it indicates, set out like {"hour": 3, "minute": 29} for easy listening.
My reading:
{"hour": 5, "minute": 0}
